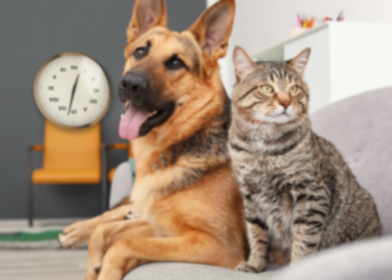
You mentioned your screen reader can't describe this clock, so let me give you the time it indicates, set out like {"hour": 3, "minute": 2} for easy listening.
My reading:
{"hour": 12, "minute": 32}
